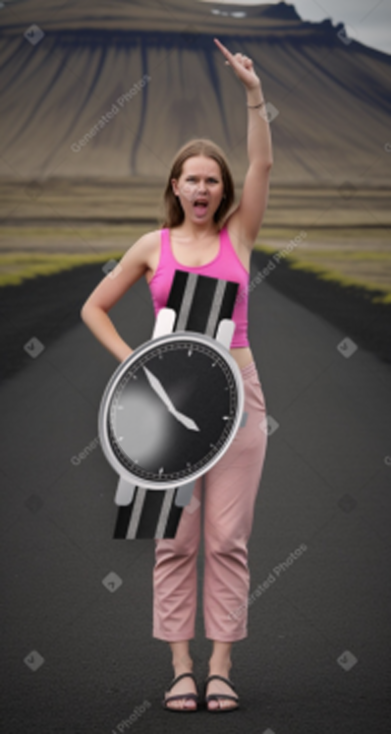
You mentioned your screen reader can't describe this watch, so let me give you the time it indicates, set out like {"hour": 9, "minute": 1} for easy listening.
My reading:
{"hour": 3, "minute": 52}
